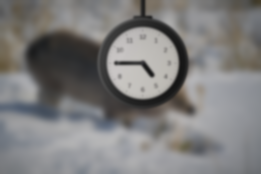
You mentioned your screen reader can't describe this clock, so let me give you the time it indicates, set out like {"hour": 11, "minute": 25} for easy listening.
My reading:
{"hour": 4, "minute": 45}
